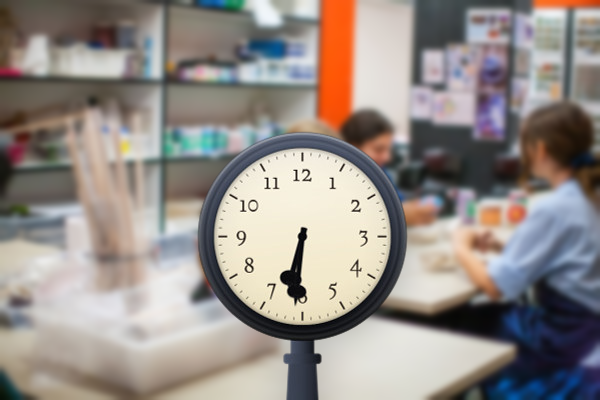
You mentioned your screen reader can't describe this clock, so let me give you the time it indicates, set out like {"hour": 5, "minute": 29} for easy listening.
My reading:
{"hour": 6, "minute": 31}
